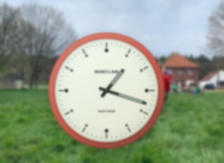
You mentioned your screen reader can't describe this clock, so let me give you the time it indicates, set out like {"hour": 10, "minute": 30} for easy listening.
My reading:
{"hour": 1, "minute": 18}
